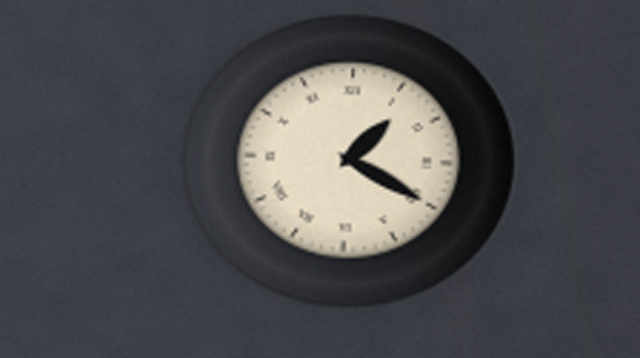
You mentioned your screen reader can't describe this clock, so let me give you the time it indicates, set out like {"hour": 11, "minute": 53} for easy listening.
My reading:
{"hour": 1, "minute": 20}
